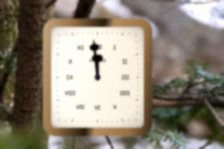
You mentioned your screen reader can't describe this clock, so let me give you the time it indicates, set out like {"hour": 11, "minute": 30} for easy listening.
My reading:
{"hour": 11, "minute": 59}
